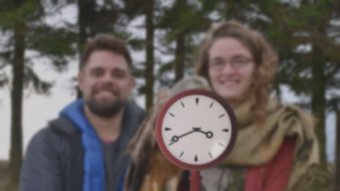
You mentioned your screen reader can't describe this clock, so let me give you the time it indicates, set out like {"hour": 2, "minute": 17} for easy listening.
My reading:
{"hour": 3, "minute": 41}
